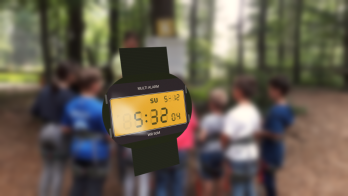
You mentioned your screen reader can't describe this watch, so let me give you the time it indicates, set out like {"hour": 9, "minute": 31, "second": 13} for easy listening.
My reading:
{"hour": 5, "minute": 32, "second": 4}
